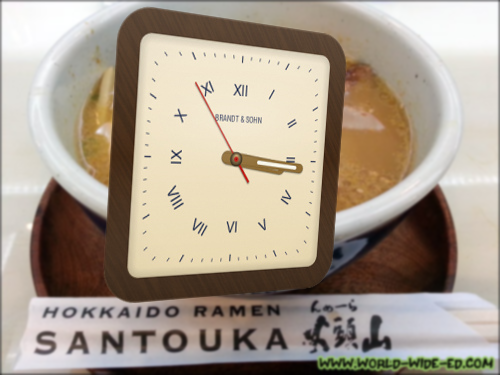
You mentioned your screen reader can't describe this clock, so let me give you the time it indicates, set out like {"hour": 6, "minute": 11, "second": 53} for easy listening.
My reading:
{"hour": 3, "minute": 15, "second": 54}
